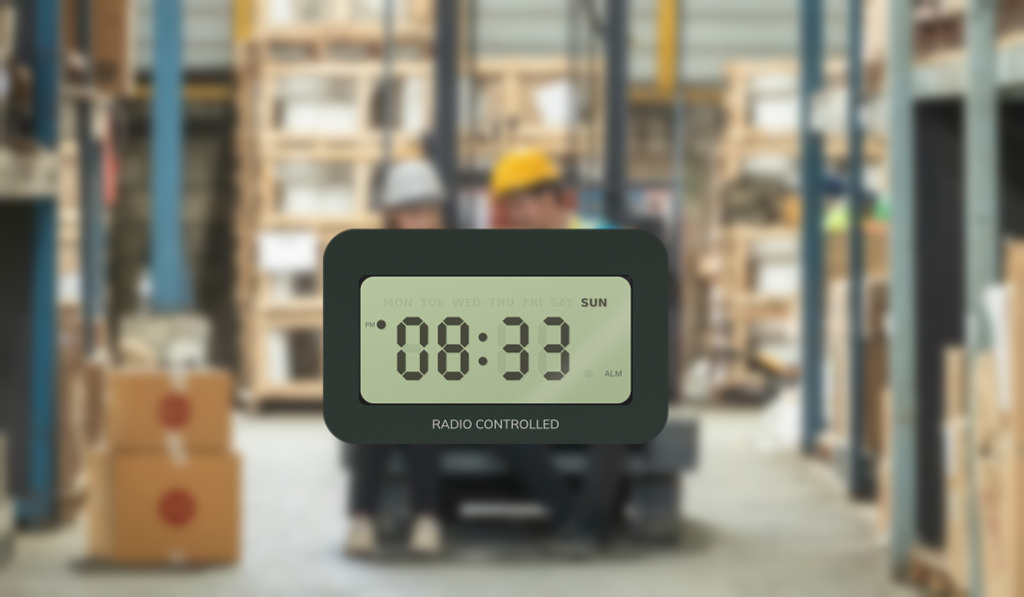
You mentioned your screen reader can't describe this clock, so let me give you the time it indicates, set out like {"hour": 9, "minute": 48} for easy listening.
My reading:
{"hour": 8, "minute": 33}
